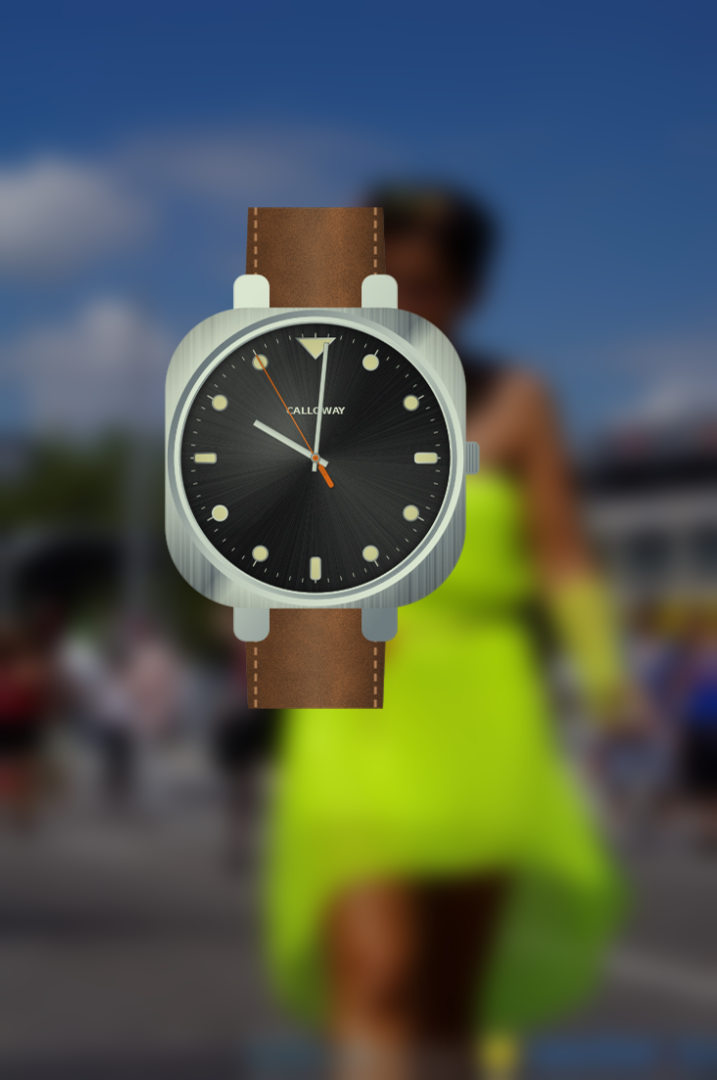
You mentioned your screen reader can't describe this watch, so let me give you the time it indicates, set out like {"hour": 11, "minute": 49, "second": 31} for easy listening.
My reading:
{"hour": 10, "minute": 0, "second": 55}
